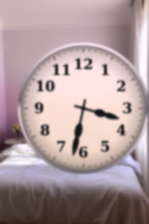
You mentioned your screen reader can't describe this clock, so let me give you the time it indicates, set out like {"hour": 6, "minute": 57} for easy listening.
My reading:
{"hour": 3, "minute": 32}
